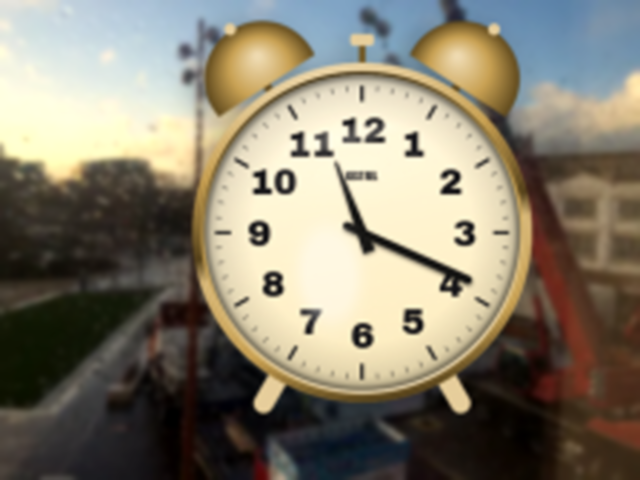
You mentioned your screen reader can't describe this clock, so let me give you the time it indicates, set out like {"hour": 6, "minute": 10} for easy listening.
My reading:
{"hour": 11, "minute": 19}
